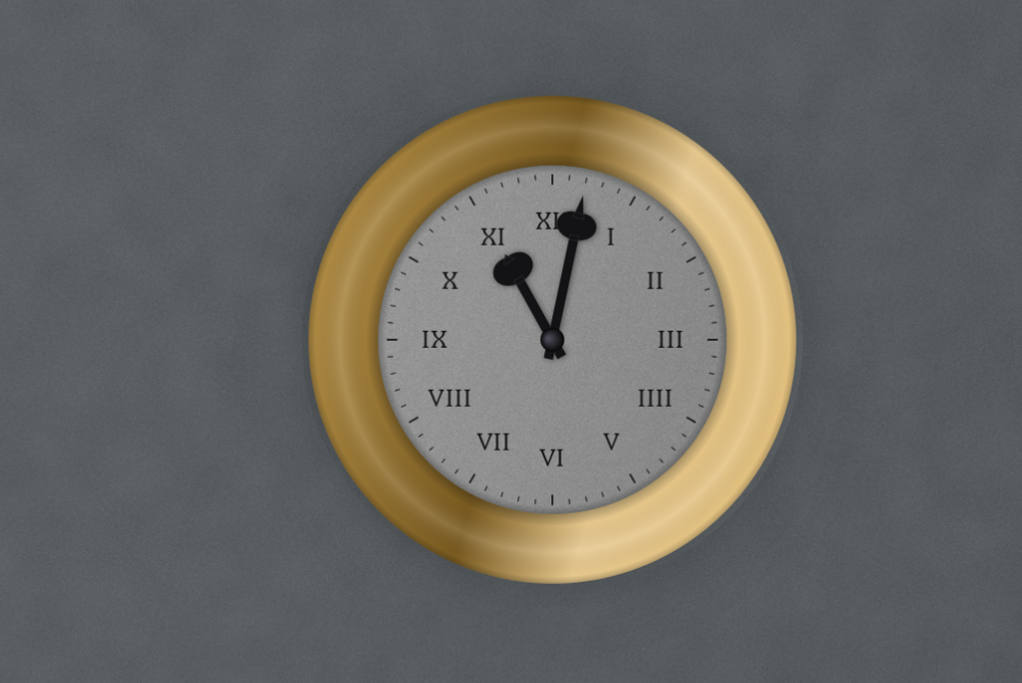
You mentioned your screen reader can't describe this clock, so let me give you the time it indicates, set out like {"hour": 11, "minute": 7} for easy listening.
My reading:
{"hour": 11, "minute": 2}
